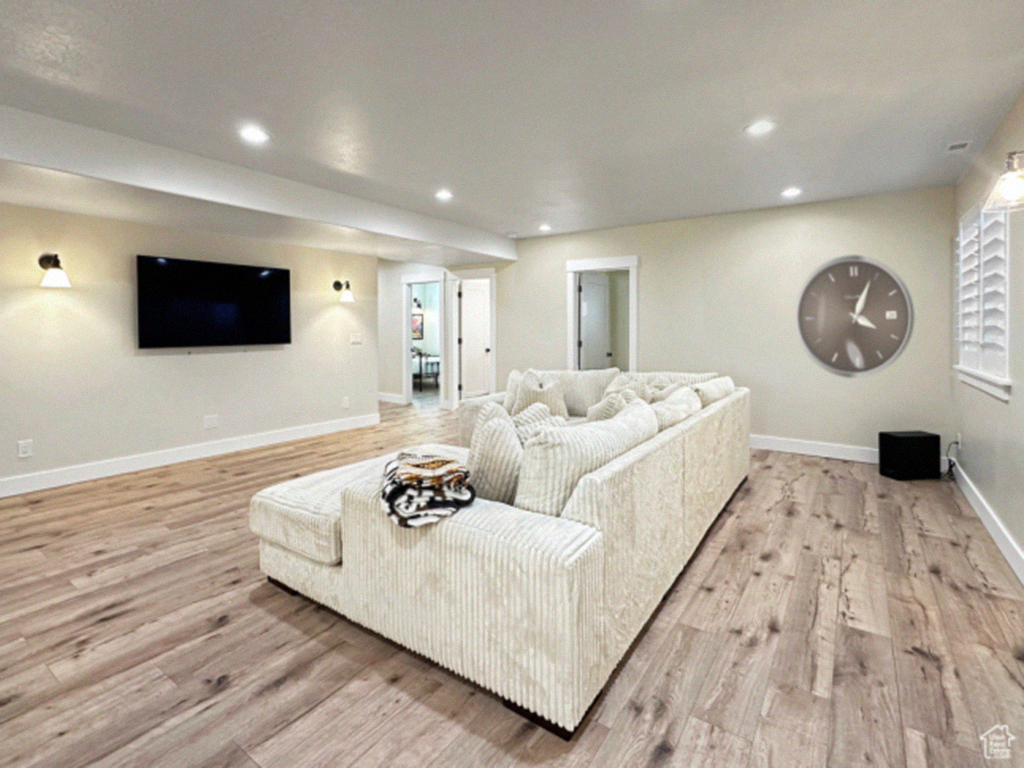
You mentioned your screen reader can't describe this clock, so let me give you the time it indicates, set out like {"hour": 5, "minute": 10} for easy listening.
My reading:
{"hour": 4, "minute": 4}
